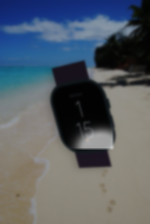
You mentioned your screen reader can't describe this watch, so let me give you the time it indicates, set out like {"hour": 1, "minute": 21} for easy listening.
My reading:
{"hour": 1, "minute": 15}
